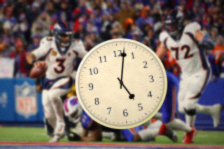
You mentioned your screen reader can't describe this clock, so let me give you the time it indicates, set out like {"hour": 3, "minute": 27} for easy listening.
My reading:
{"hour": 5, "minute": 2}
